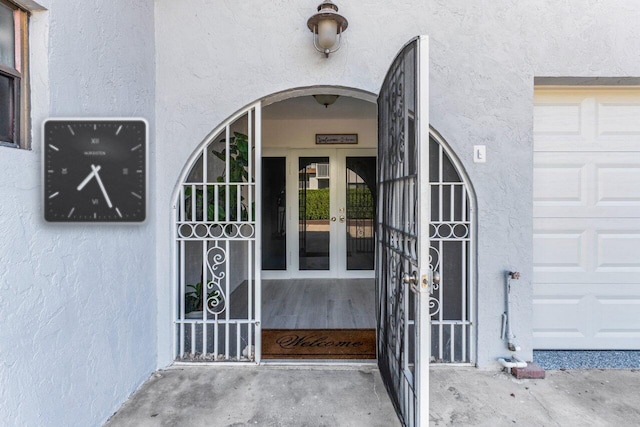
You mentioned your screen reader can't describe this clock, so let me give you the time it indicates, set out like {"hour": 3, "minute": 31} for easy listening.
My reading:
{"hour": 7, "minute": 26}
